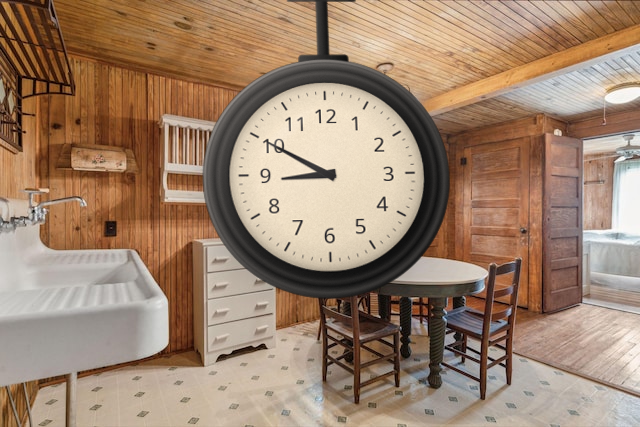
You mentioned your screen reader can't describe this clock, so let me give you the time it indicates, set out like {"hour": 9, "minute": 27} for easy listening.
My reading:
{"hour": 8, "minute": 50}
